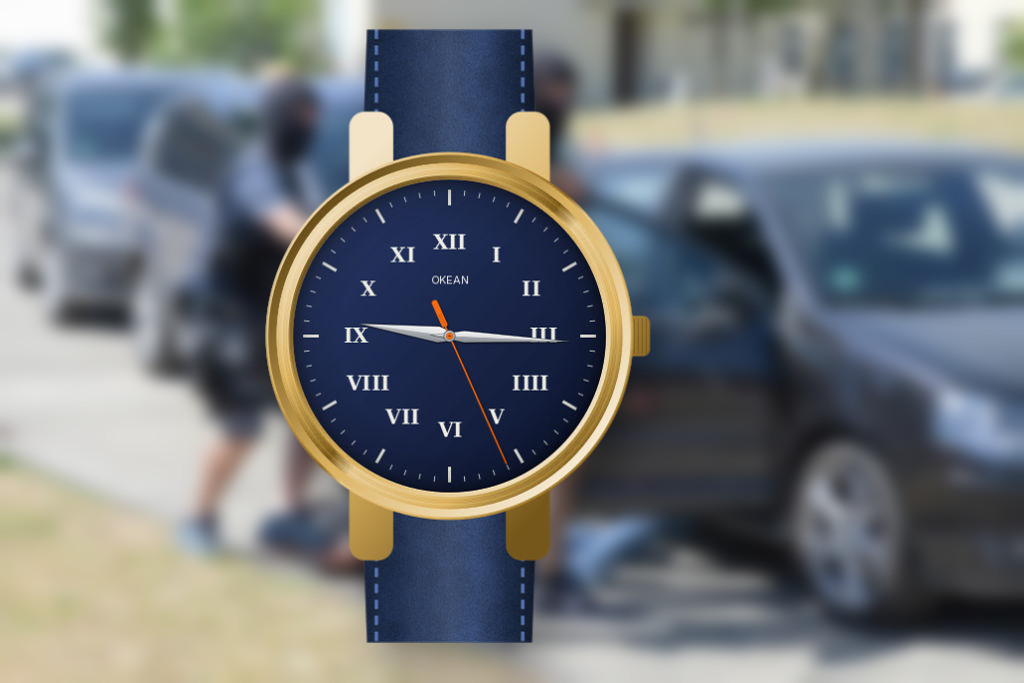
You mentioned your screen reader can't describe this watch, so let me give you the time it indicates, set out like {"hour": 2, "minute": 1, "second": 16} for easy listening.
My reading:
{"hour": 9, "minute": 15, "second": 26}
